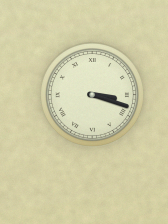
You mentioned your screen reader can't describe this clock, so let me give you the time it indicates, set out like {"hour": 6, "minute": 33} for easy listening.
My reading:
{"hour": 3, "minute": 18}
